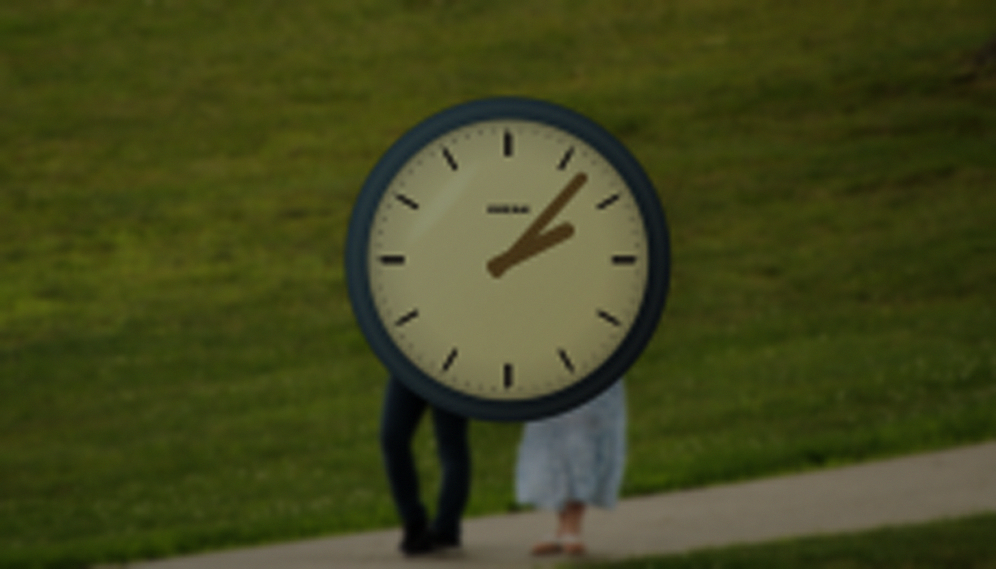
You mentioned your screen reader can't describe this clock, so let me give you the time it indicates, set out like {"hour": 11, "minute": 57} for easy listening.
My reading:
{"hour": 2, "minute": 7}
